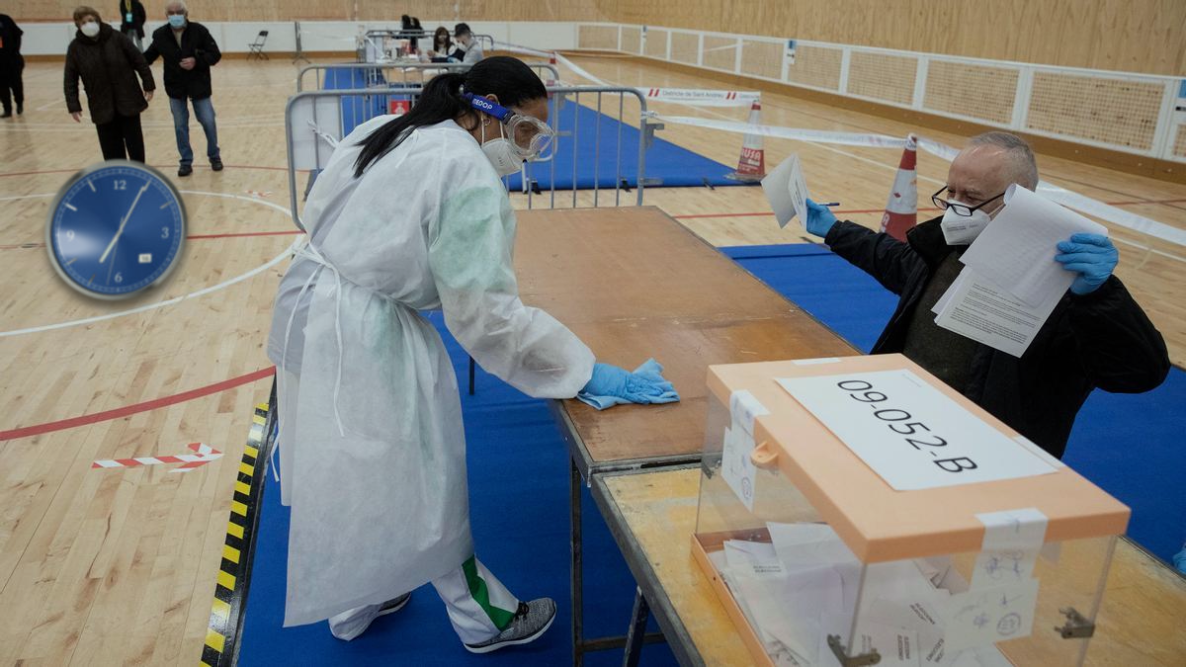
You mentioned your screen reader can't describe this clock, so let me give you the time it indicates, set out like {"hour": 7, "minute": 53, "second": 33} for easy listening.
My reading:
{"hour": 7, "minute": 4, "second": 32}
